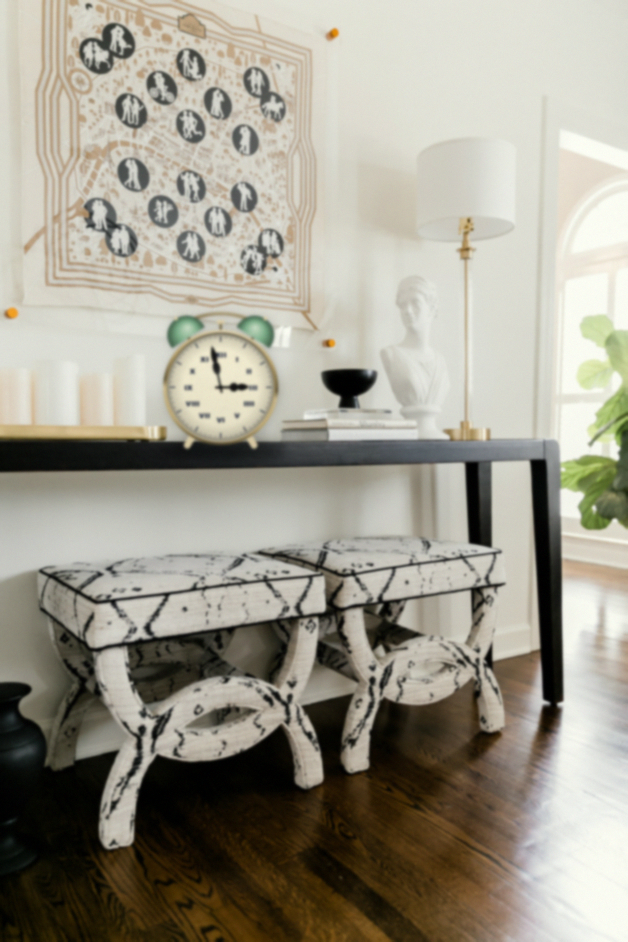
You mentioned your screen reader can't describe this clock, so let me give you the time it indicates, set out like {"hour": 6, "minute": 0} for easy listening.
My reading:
{"hour": 2, "minute": 58}
